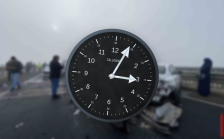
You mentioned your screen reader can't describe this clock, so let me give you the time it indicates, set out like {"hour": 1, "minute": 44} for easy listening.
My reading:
{"hour": 3, "minute": 4}
